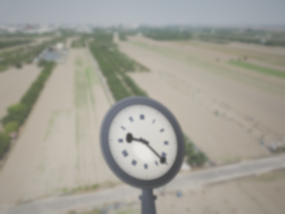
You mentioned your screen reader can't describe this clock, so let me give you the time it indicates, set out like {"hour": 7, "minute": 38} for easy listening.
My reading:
{"hour": 9, "minute": 22}
